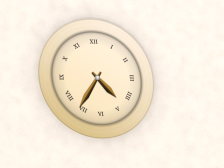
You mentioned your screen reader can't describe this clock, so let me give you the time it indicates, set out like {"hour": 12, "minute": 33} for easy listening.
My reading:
{"hour": 4, "minute": 36}
